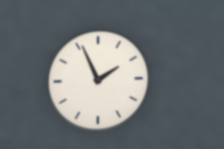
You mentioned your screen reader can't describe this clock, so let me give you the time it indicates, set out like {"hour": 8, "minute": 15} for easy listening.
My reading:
{"hour": 1, "minute": 56}
